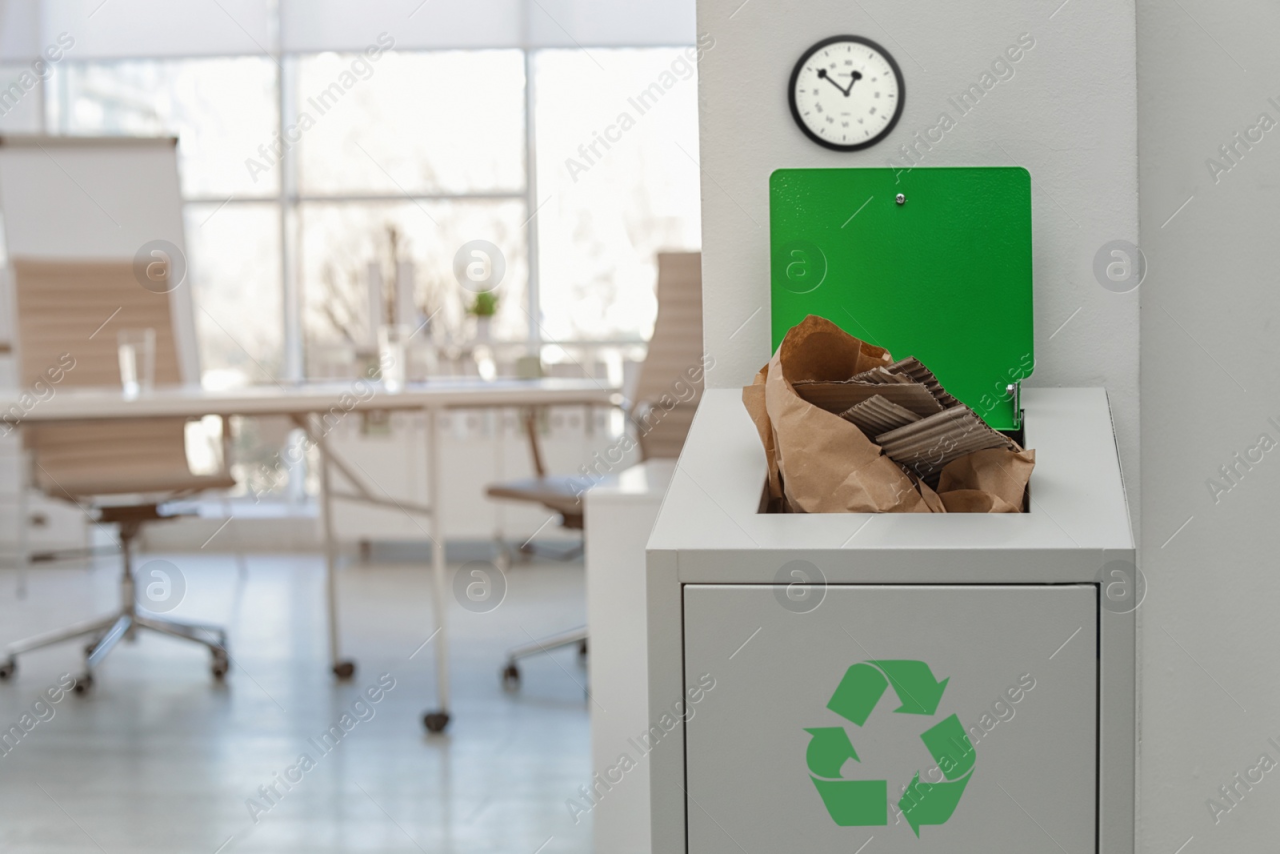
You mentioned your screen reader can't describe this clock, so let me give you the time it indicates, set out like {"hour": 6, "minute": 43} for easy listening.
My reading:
{"hour": 12, "minute": 51}
